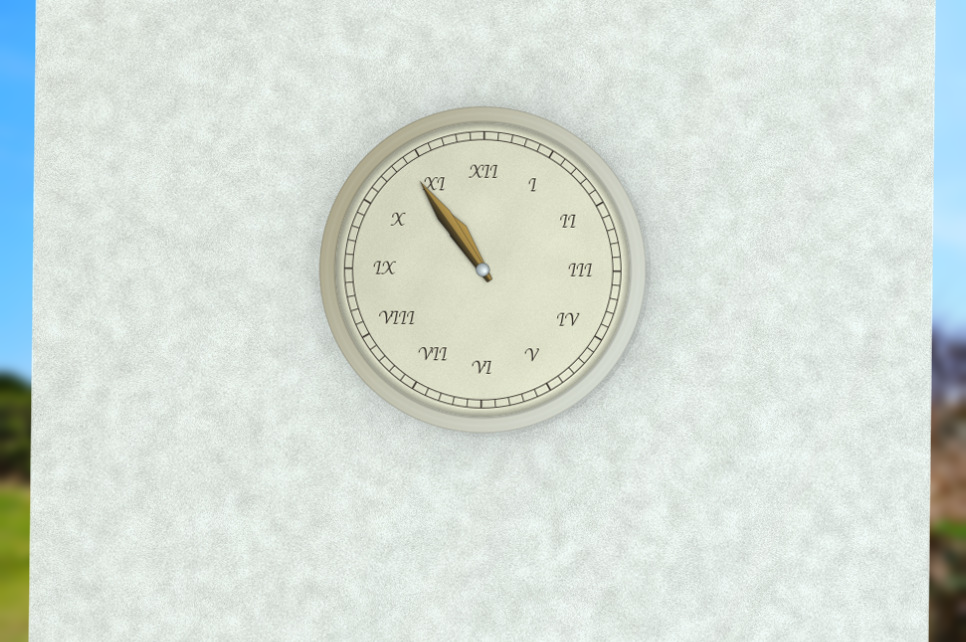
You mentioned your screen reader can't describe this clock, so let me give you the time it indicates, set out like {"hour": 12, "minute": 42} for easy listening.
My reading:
{"hour": 10, "minute": 54}
